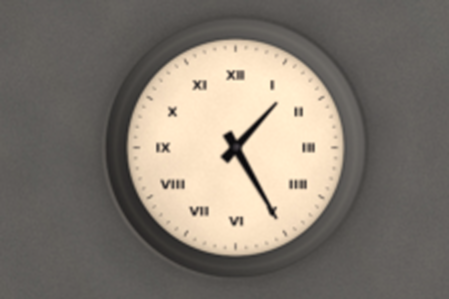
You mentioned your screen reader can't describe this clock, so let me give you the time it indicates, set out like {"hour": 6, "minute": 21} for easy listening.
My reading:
{"hour": 1, "minute": 25}
